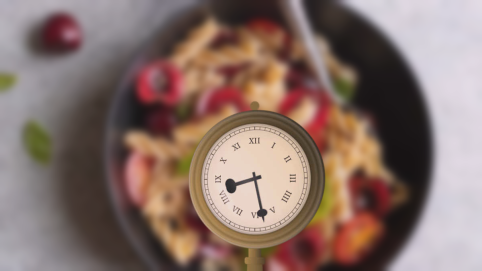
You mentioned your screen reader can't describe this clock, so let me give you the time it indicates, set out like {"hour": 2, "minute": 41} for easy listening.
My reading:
{"hour": 8, "minute": 28}
